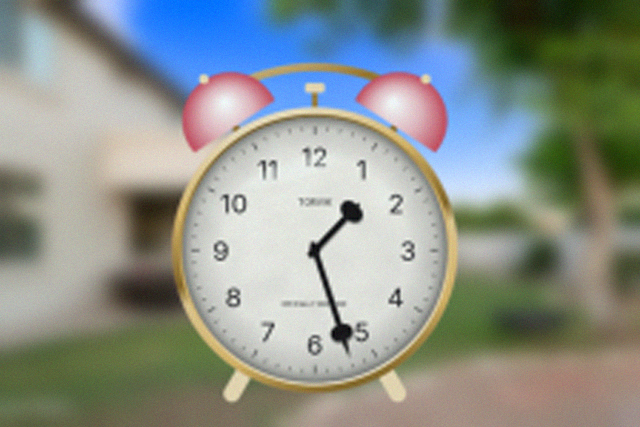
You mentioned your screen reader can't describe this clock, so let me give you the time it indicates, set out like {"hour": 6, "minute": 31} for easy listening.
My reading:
{"hour": 1, "minute": 27}
